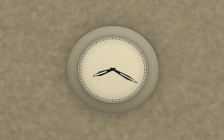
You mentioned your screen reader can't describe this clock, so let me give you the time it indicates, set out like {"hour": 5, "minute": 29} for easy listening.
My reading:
{"hour": 8, "minute": 20}
